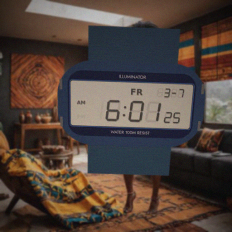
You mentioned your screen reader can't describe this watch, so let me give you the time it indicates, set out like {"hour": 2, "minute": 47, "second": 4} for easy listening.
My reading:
{"hour": 6, "minute": 1, "second": 25}
